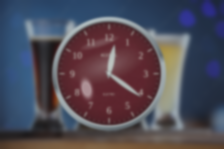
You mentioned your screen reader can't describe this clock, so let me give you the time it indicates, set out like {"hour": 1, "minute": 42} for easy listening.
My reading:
{"hour": 12, "minute": 21}
